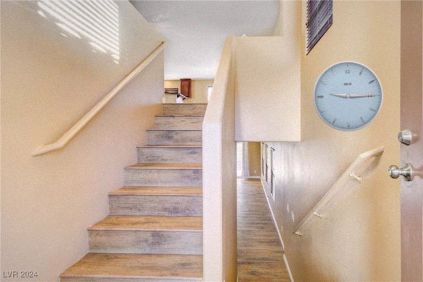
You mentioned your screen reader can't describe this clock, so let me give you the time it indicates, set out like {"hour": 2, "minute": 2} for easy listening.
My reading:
{"hour": 9, "minute": 15}
